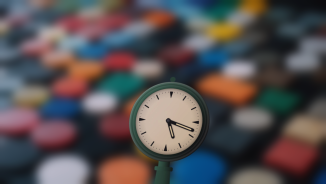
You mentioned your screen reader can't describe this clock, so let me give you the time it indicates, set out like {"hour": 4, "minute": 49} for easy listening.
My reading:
{"hour": 5, "minute": 18}
